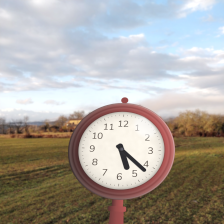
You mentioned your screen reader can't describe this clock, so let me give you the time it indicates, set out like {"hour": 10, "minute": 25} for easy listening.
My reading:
{"hour": 5, "minute": 22}
